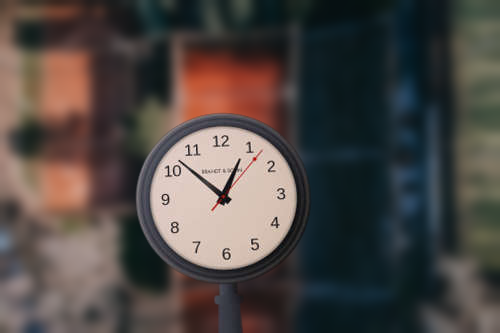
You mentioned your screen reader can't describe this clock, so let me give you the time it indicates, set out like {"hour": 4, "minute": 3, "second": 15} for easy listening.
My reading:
{"hour": 12, "minute": 52, "second": 7}
